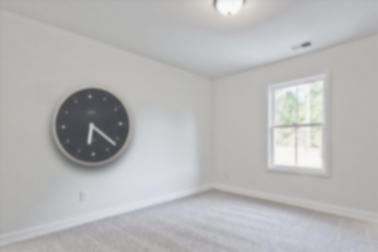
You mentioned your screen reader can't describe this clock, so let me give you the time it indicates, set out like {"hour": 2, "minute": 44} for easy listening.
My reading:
{"hour": 6, "minute": 22}
